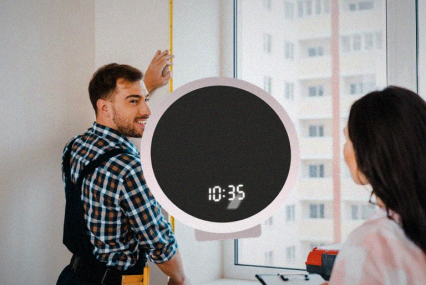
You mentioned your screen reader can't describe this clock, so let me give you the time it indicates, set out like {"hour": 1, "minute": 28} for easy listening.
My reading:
{"hour": 10, "minute": 35}
